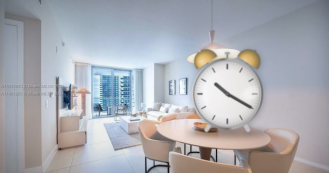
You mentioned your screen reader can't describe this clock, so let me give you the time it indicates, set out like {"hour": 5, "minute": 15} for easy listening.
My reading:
{"hour": 10, "minute": 20}
